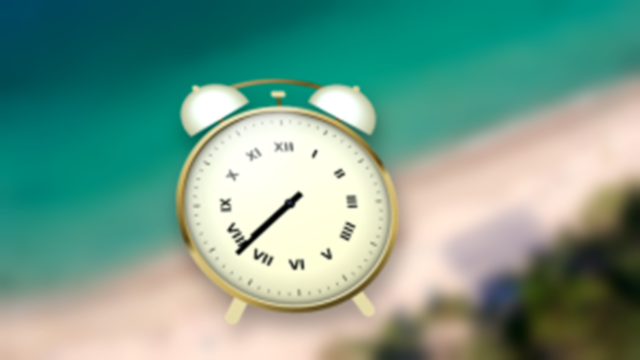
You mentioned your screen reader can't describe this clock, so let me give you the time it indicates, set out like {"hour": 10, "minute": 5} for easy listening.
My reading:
{"hour": 7, "minute": 38}
